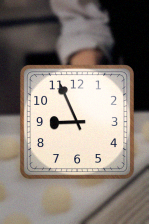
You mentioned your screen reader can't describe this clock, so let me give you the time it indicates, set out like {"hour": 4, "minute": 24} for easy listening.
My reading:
{"hour": 8, "minute": 56}
